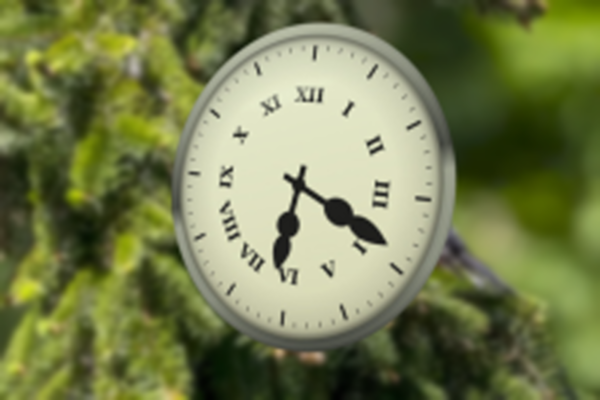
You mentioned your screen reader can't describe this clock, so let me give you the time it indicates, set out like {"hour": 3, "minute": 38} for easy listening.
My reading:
{"hour": 6, "minute": 19}
